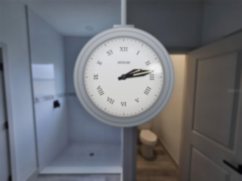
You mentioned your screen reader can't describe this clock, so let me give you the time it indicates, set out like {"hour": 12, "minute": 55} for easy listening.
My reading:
{"hour": 2, "minute": 13}
